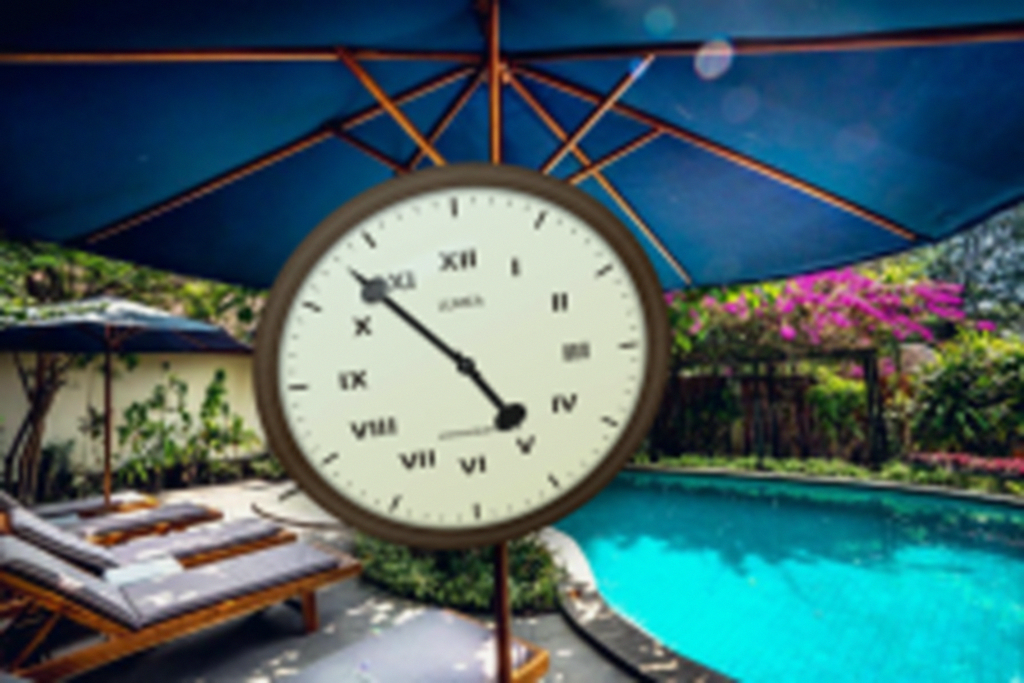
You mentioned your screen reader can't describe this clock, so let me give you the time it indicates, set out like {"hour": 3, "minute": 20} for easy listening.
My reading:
{"hour": 4, "minute": 53}
